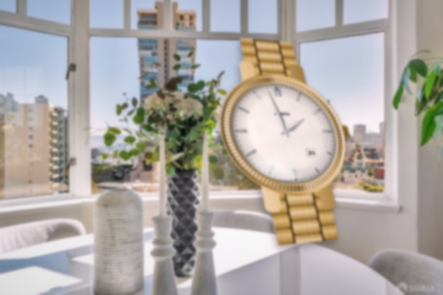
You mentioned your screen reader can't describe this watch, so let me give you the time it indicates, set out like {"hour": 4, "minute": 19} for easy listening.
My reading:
{"hour": 1, "minute": 58}
